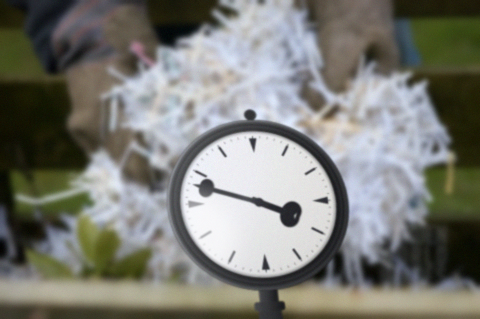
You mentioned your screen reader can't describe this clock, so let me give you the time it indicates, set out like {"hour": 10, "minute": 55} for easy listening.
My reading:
{"hour": 3, "minute": 48}
